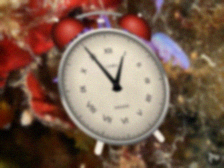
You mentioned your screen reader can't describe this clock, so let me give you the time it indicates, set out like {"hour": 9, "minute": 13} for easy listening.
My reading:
{"hour": 12, "minute": 55}
